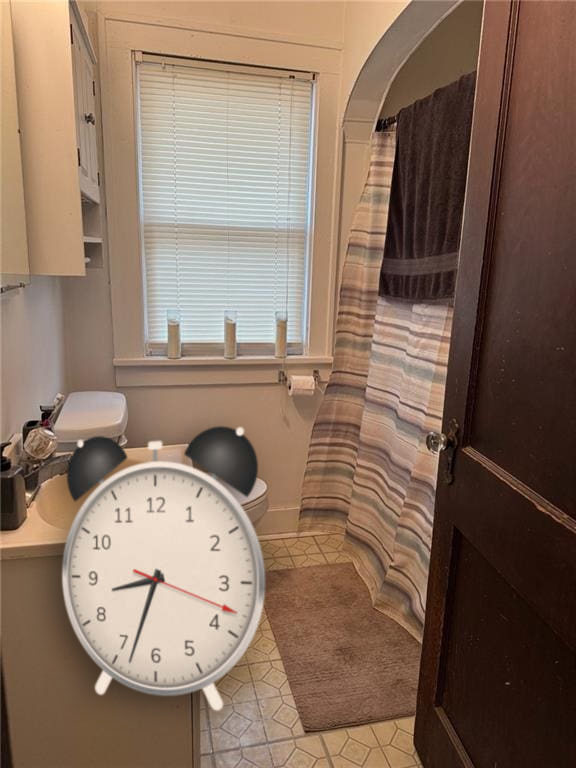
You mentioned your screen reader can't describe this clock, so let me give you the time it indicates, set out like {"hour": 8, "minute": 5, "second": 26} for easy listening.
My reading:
{"hour": 8, "minute": 33, "second": 18}
